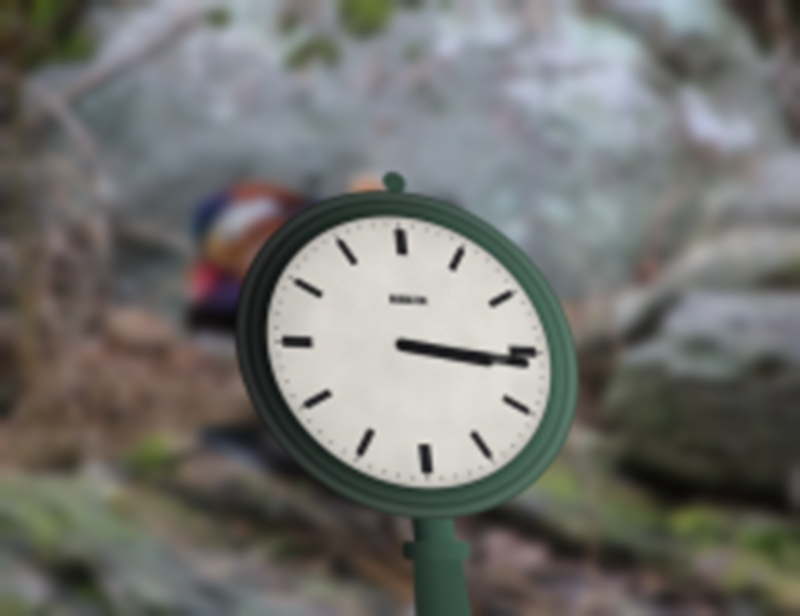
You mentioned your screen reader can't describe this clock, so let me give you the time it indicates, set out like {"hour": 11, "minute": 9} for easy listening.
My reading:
{"hour": 3, "minute": 16}
